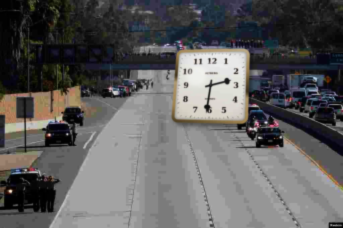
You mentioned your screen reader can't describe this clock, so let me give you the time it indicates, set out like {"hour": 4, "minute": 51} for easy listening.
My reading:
{"hour": 2, "minute": 31}
